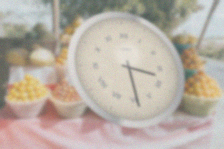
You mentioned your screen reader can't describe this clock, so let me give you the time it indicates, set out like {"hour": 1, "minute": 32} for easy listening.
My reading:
{"hour": 3, "minute": 29}
